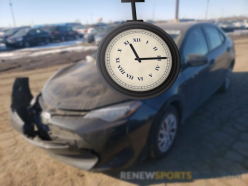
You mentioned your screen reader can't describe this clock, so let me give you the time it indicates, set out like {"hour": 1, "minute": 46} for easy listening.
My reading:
{"hour": 11, "minute": 15}
